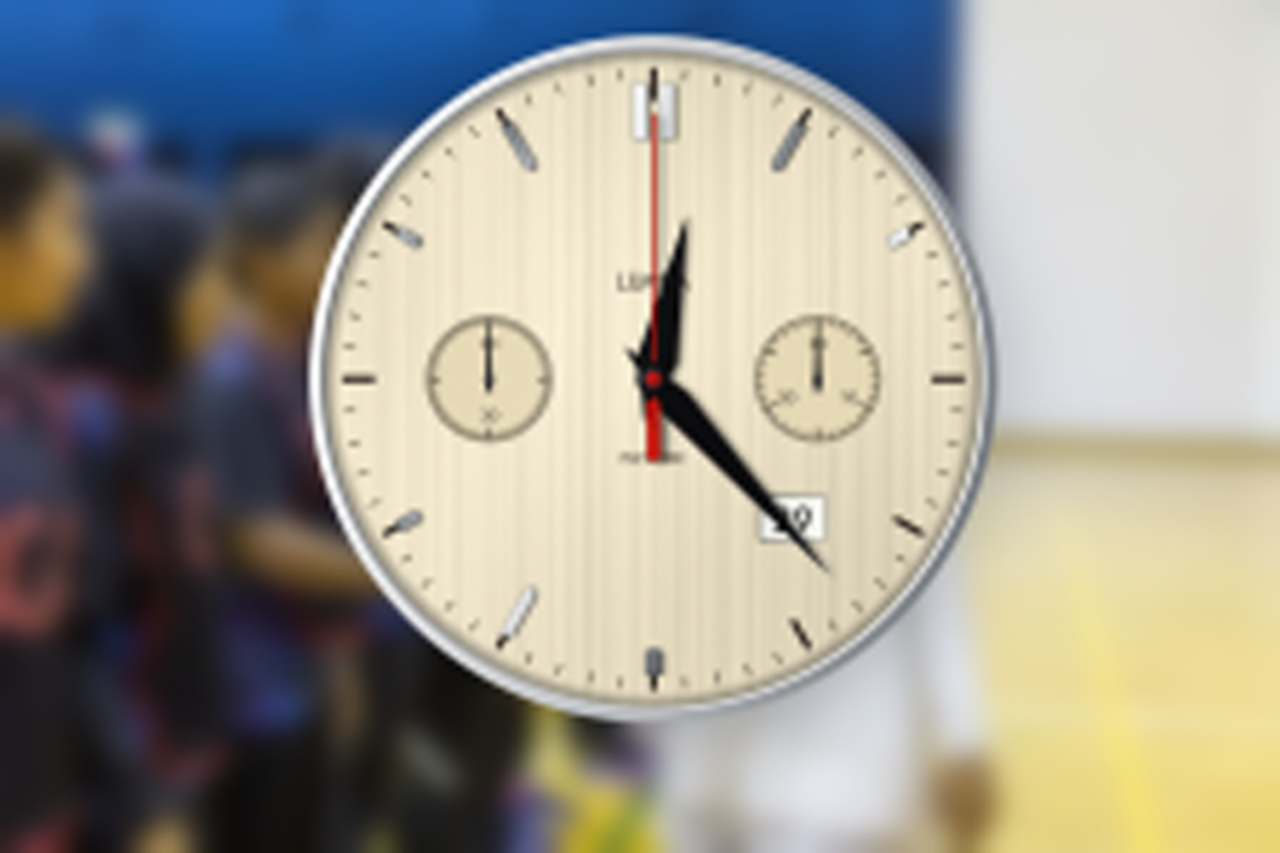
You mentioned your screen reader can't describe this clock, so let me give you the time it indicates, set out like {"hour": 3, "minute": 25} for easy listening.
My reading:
{"hour": 12, "minute": 23}
